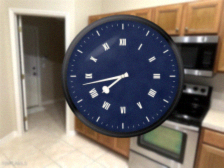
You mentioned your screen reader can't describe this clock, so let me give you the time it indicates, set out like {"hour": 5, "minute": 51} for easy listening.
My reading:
{"hour": 7, "minute": 43}
